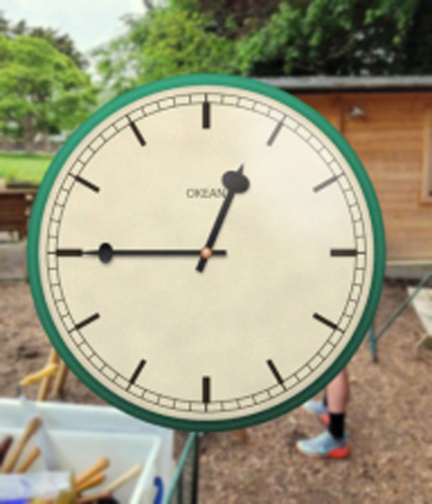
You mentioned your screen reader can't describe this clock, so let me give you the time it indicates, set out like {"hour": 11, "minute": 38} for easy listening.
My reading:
{"hour": 12, "minute": 45}
